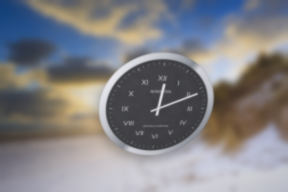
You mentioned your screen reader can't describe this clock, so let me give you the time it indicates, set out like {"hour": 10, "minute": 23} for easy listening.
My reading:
{"hour": 12, "minute": 11}
